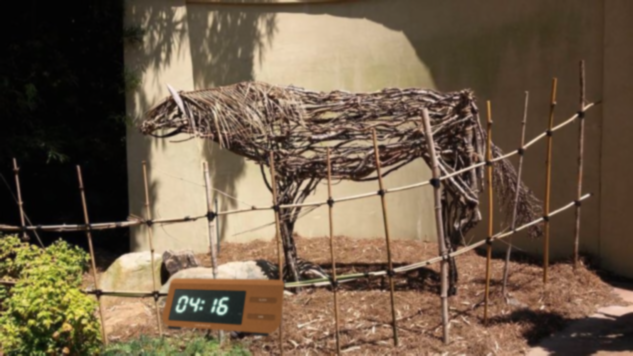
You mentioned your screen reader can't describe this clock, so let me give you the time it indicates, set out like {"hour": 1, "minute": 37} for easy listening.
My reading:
{"hour": 4, "minute": 16}
